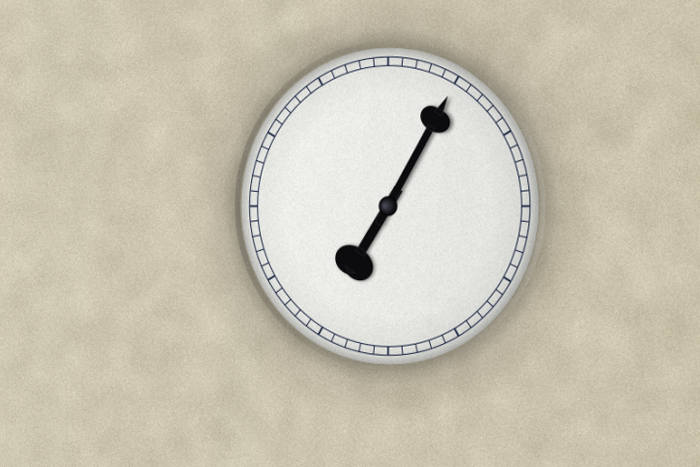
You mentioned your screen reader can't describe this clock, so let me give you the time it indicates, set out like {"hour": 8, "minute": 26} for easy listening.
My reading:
{"hour": 7, "minute": 5}
